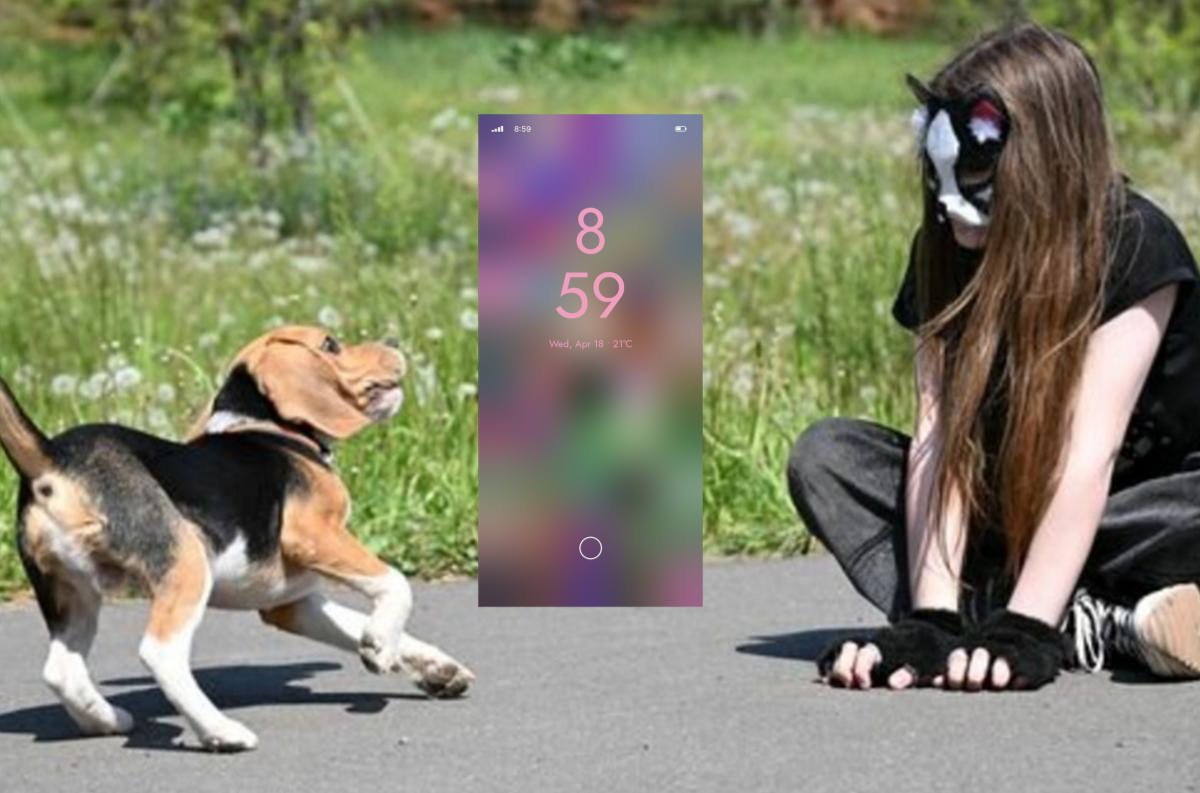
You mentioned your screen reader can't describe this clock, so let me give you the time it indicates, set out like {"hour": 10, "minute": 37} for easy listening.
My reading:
{"hour": 8, "minute": 59}
